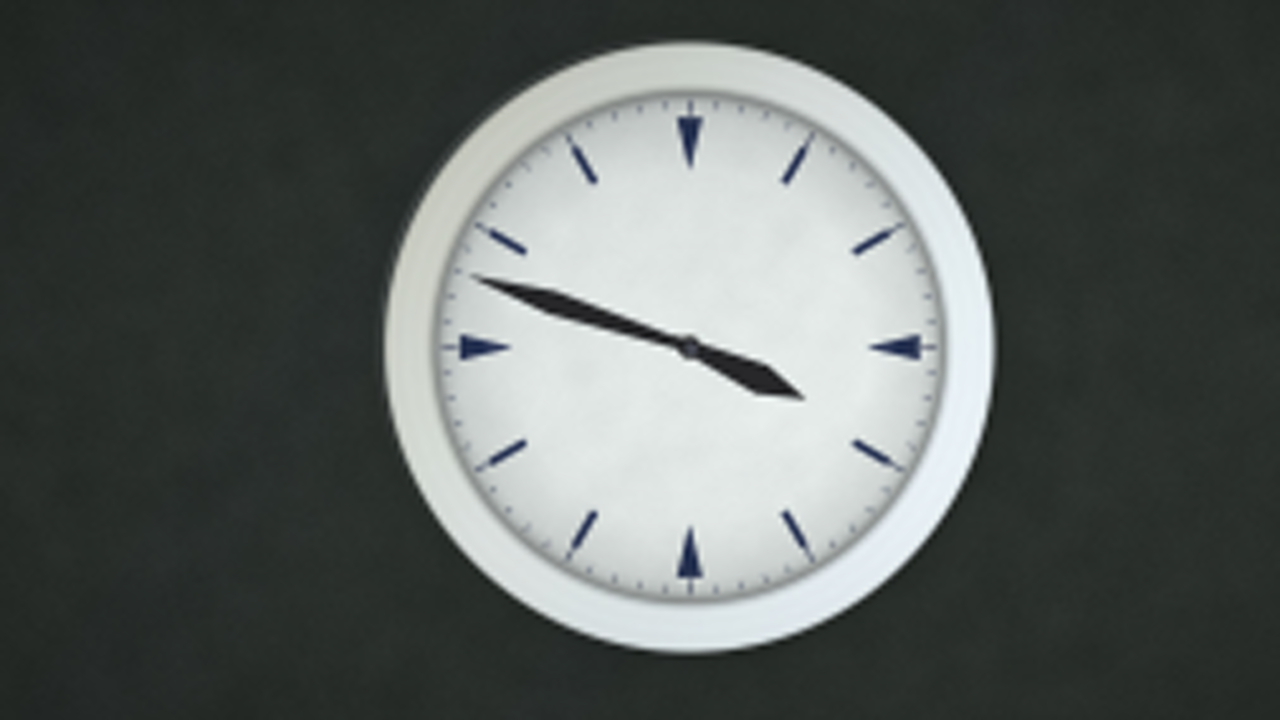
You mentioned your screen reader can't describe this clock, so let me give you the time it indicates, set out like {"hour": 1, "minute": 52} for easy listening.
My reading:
{"hour": 3, "minute": 48}
